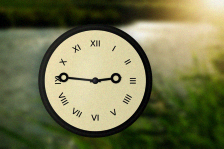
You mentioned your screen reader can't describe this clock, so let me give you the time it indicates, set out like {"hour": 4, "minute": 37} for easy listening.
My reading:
{"hour": 2, "minute": 46}
